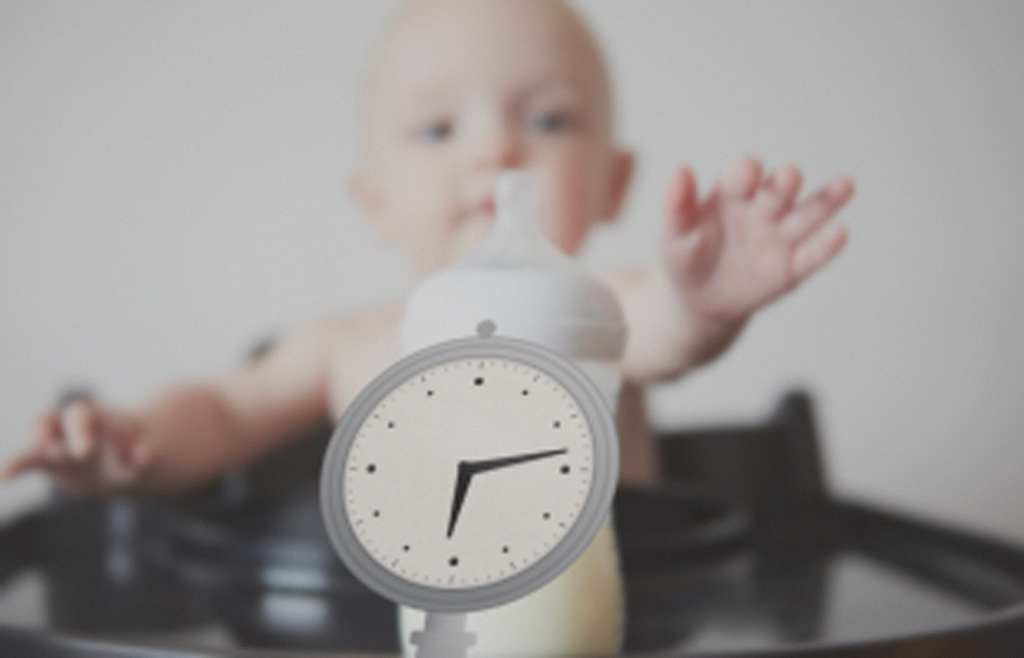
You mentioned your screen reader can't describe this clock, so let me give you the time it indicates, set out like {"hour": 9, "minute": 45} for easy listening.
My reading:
{"hour": 6, "minute": 13}
